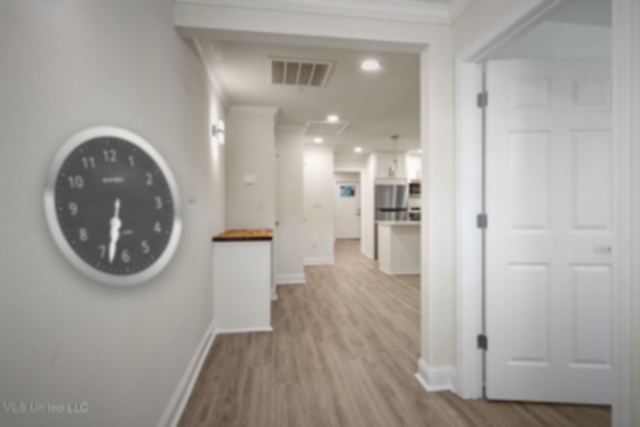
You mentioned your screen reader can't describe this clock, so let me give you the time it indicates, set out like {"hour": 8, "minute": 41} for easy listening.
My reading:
{"hour": 6, "minute": 33}
